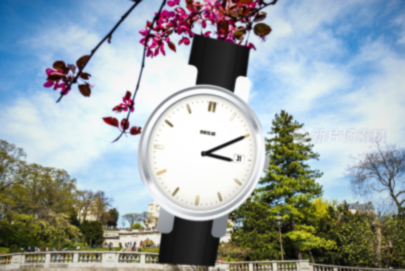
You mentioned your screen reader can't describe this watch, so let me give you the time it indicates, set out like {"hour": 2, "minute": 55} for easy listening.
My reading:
{"hour": 3, "minute": 10}
